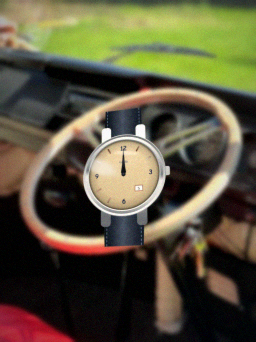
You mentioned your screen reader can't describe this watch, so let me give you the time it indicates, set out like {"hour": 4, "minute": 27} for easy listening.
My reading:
{"hour": 12, "minute": 0}
